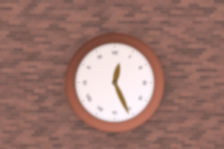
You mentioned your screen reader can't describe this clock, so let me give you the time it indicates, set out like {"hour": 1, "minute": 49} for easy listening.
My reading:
{"hour": 12, "minute": 26}
